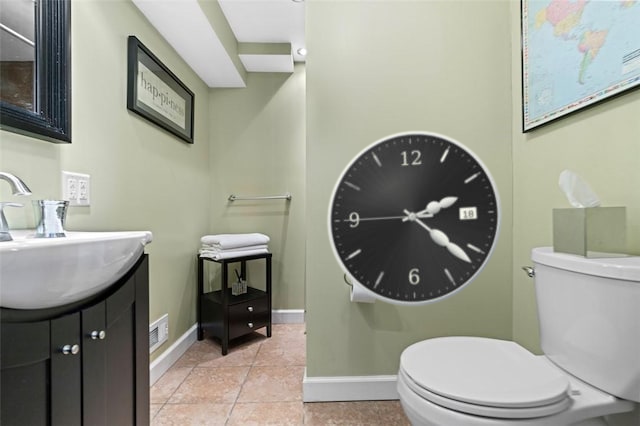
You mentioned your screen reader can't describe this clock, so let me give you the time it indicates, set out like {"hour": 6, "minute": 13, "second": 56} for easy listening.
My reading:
{"hour": 2, "minute": 21, "second": 45}
